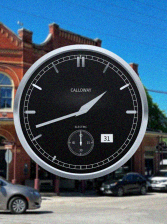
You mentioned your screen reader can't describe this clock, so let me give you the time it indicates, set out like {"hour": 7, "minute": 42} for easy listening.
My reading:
{"hour": 1, "minute": 42}
